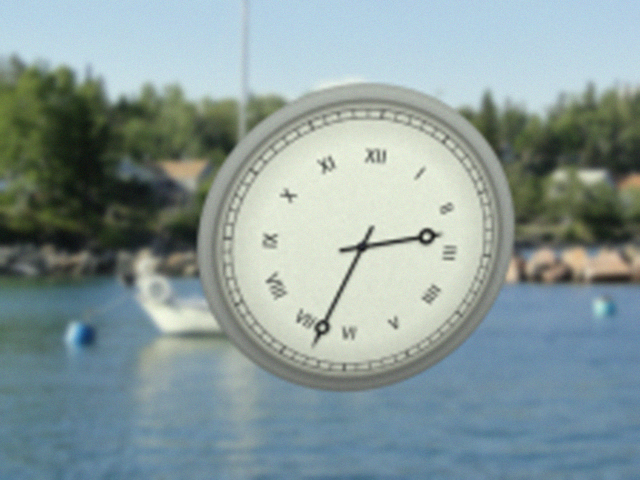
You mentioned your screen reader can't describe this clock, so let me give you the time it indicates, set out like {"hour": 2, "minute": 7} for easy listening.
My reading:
{"hour": 2, "minute": 33}
